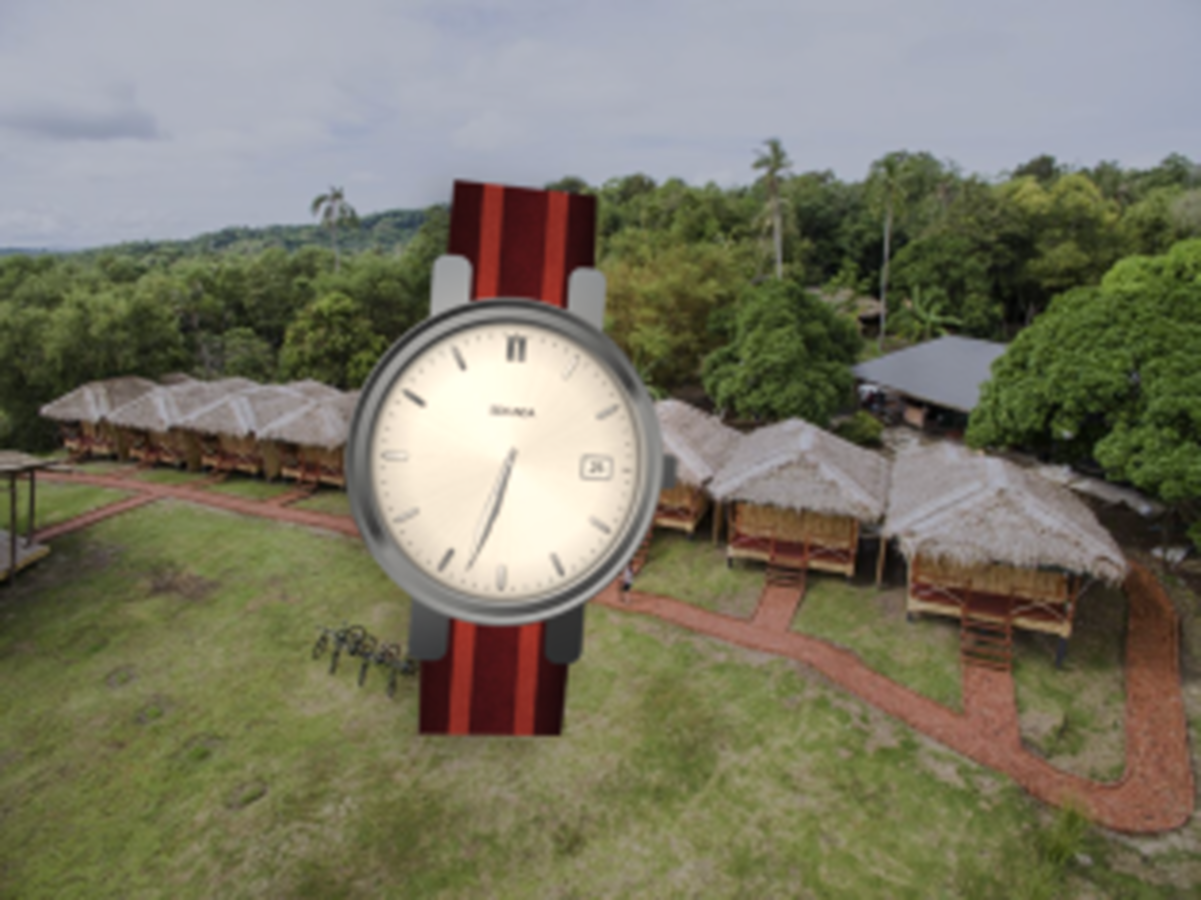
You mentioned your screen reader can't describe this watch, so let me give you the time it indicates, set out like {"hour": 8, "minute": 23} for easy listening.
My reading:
{"hour": 6, "minute": 33}
